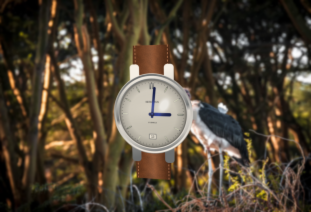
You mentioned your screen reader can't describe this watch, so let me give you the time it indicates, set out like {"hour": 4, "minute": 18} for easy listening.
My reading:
{"hour": 3, "minute": 1}
